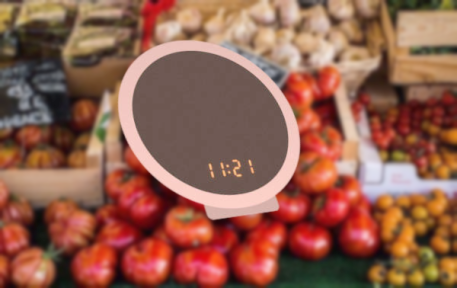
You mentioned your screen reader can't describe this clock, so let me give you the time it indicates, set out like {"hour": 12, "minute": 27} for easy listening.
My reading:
{"hour": 11, "minute": 21}
